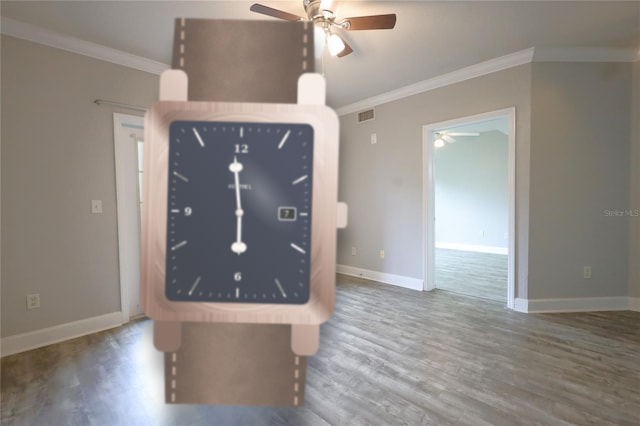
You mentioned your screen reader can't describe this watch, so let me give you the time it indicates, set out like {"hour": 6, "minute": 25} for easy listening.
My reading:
{"hour": 5, "minute": 59}
